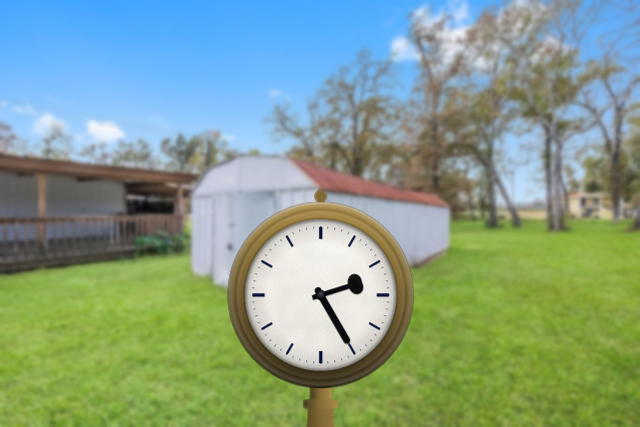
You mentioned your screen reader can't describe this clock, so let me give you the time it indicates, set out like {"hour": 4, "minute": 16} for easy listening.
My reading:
{"hour": 2, "minute": 25}
